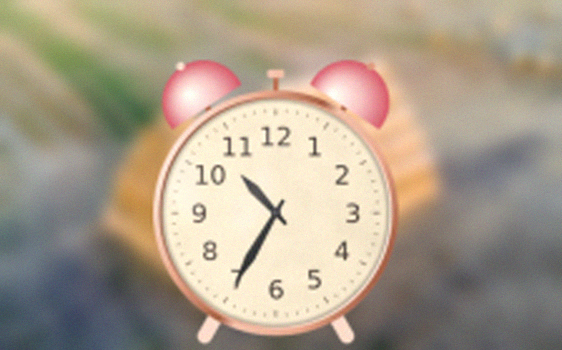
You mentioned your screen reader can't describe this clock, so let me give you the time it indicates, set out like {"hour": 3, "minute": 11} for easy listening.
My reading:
{"hour": 10, "minute": 35}
